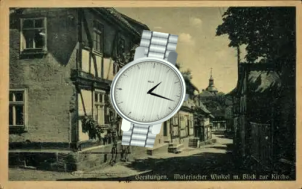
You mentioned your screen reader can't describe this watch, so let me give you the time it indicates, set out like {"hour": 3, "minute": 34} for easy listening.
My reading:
{"hour": 1, "minute": 17}
